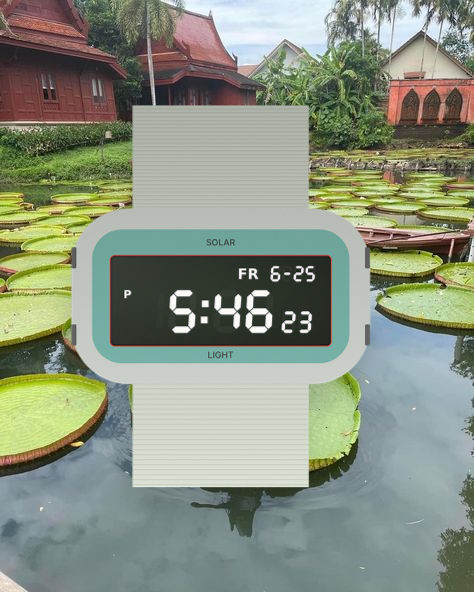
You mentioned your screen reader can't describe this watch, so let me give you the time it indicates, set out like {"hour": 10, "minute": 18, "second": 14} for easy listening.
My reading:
{"hour": 5, "minute": 46, "second": 23}
